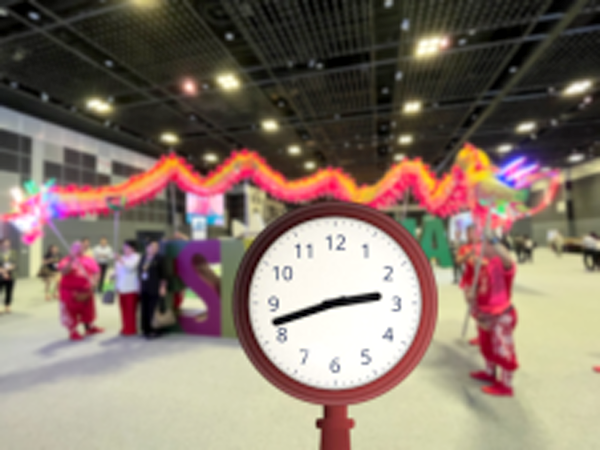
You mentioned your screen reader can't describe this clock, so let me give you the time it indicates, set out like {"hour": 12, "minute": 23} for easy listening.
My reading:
{"hour": 2, "minute": 42}
